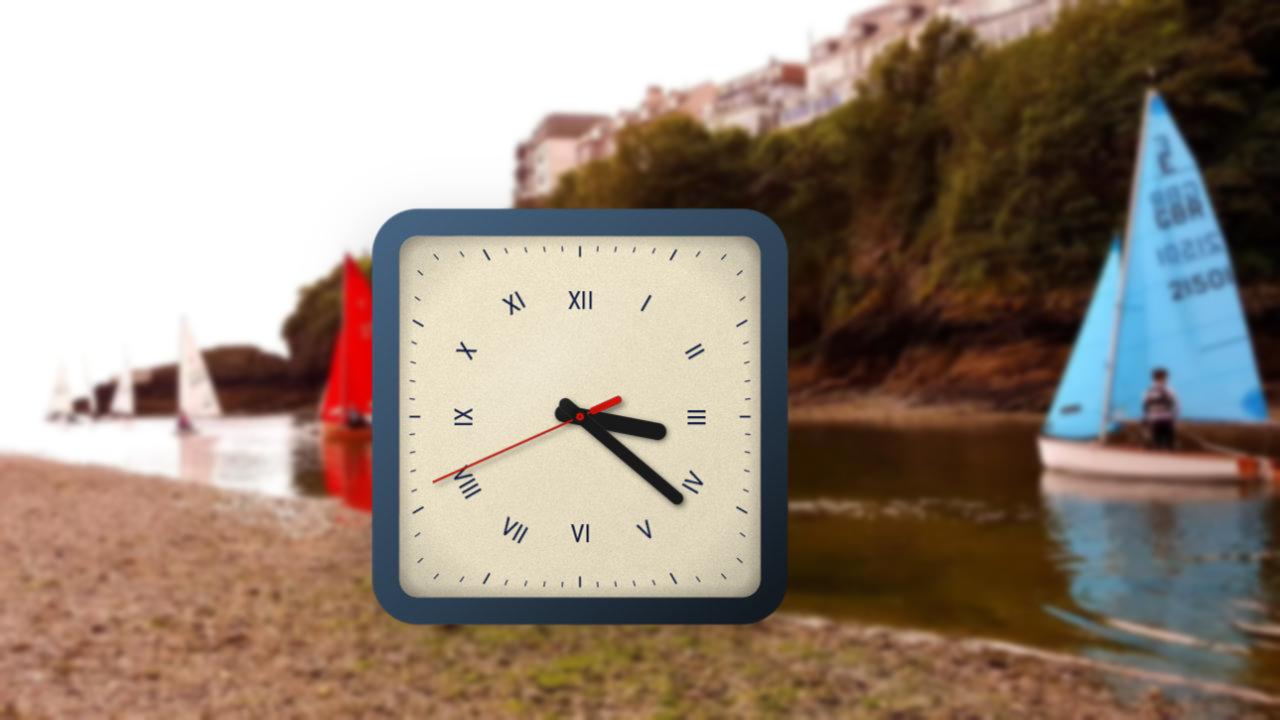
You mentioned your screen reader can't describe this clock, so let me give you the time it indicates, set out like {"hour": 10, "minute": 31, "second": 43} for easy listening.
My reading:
{"hour": 3, "minute": 21, "second": 41}
